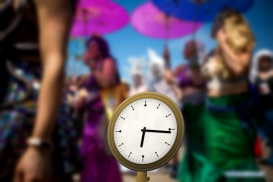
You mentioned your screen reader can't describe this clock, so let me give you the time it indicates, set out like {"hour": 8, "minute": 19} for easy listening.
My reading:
{"hour": 6, "minute": 16}
